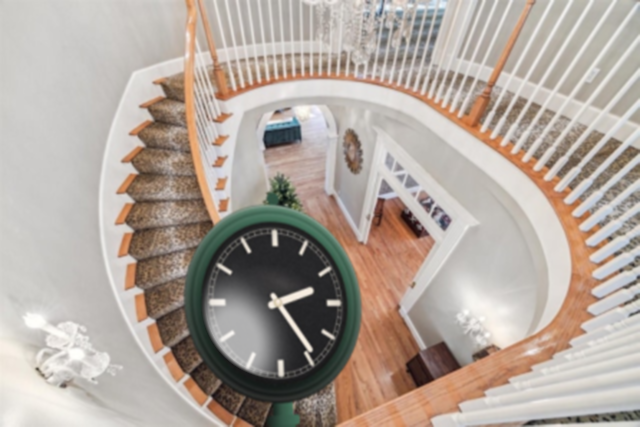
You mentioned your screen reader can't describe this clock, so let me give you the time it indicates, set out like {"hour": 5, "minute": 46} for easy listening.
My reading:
{"hour": 2, "minute": 24}
